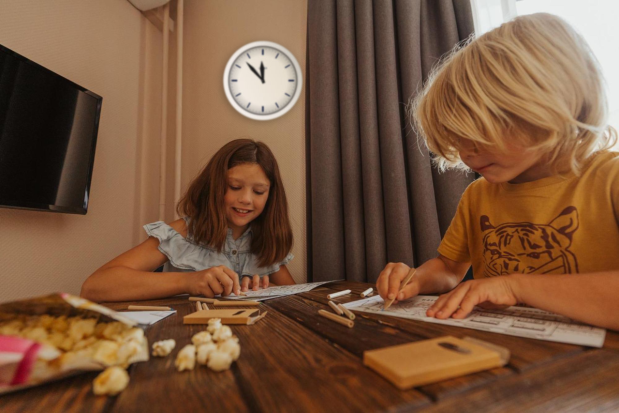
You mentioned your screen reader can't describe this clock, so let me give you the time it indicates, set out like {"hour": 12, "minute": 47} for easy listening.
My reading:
{"hour": 11, "minute": 53}
